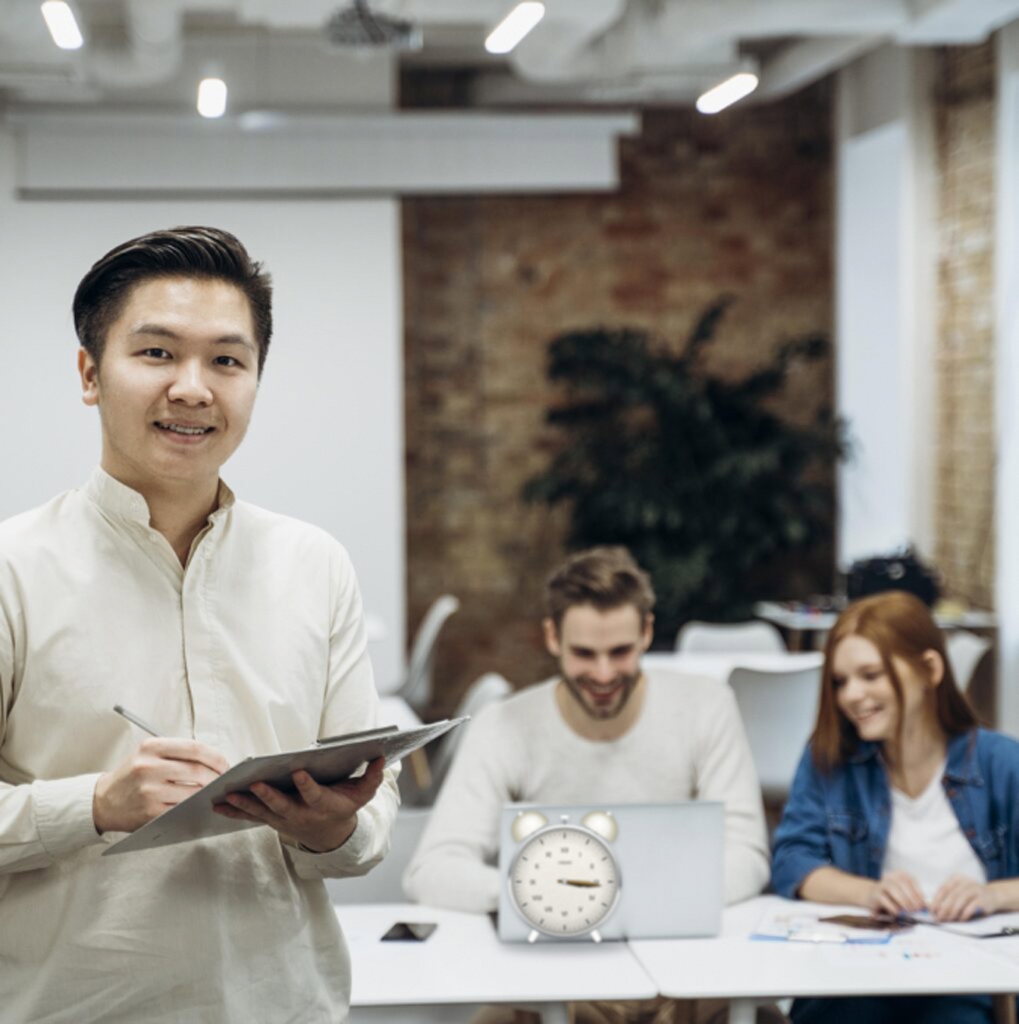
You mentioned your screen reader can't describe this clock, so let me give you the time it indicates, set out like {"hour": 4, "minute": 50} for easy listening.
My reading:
{"hour": 3, "minute": 16}
